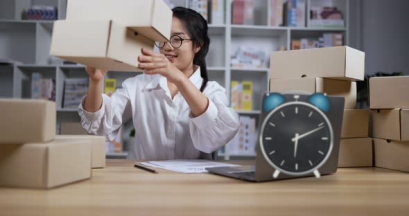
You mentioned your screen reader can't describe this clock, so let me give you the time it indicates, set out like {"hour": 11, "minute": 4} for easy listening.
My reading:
{"hour": 6, "minute": 11}
